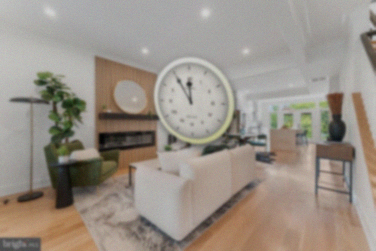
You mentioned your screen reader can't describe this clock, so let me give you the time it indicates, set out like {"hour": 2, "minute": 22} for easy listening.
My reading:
{"hour": 11, "minute": 55}
